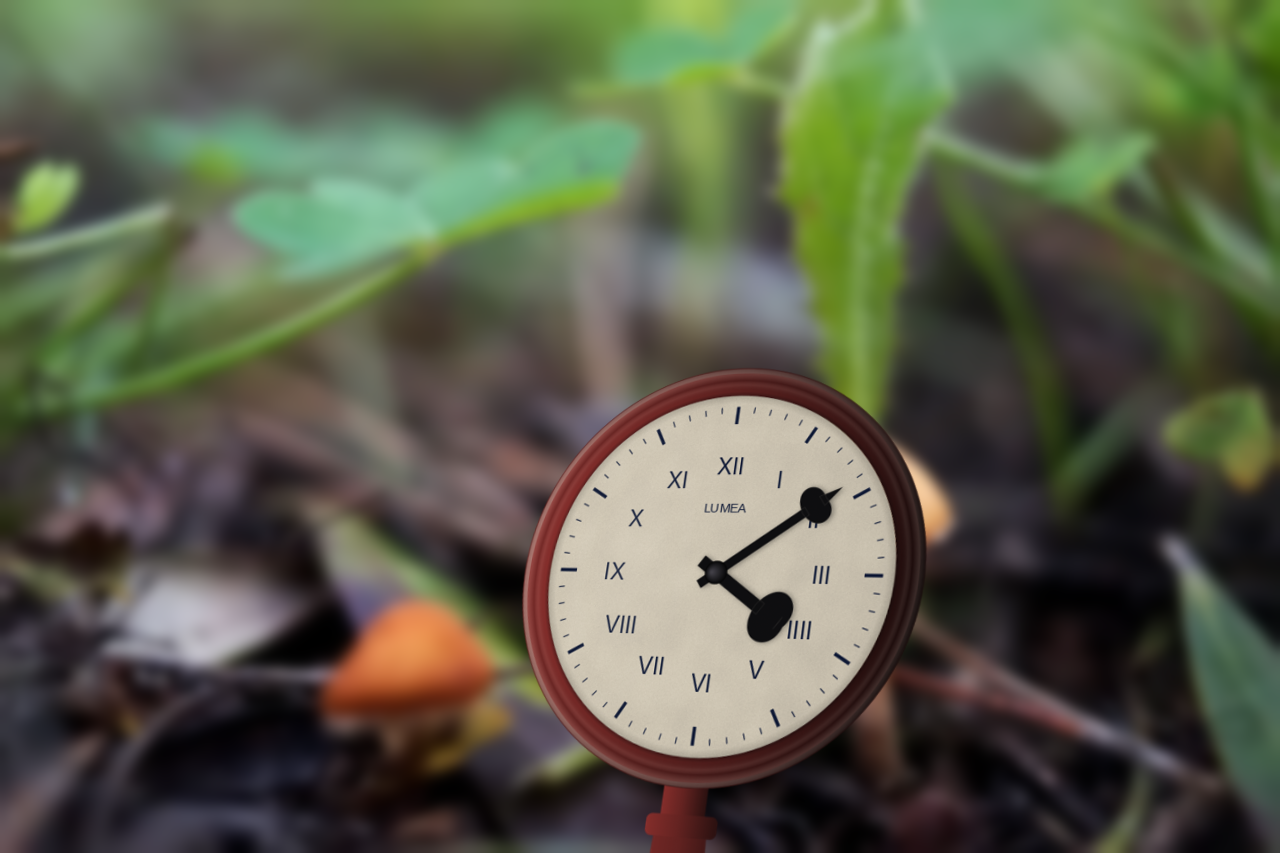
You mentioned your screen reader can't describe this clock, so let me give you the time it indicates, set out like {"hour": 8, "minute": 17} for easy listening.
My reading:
{"hour": 4, "minute": 9}
